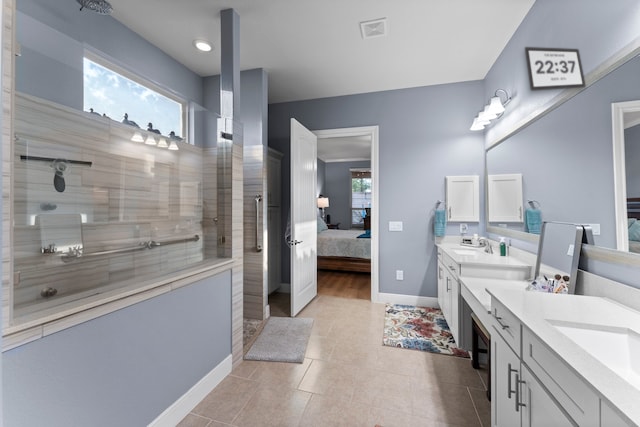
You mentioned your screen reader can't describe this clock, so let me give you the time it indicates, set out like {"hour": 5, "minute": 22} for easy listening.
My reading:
{"hour": 22, "minute": 37}
